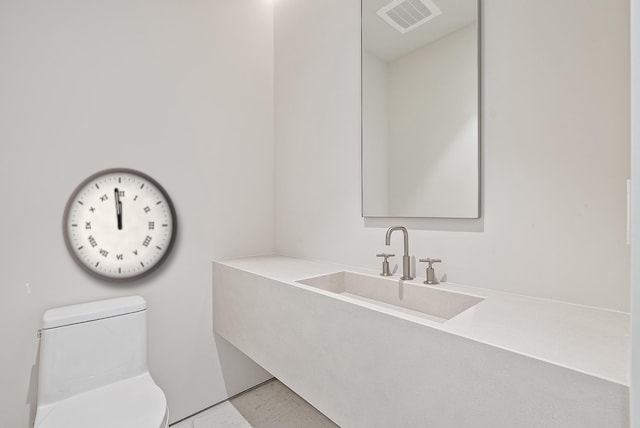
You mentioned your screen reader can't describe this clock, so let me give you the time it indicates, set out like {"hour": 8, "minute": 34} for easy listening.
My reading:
{"hour": 11, "minute": 59}
